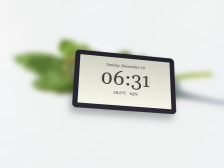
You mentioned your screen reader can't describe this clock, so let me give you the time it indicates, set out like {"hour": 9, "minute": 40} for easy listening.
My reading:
{"hour": 6, "minute": 31}
